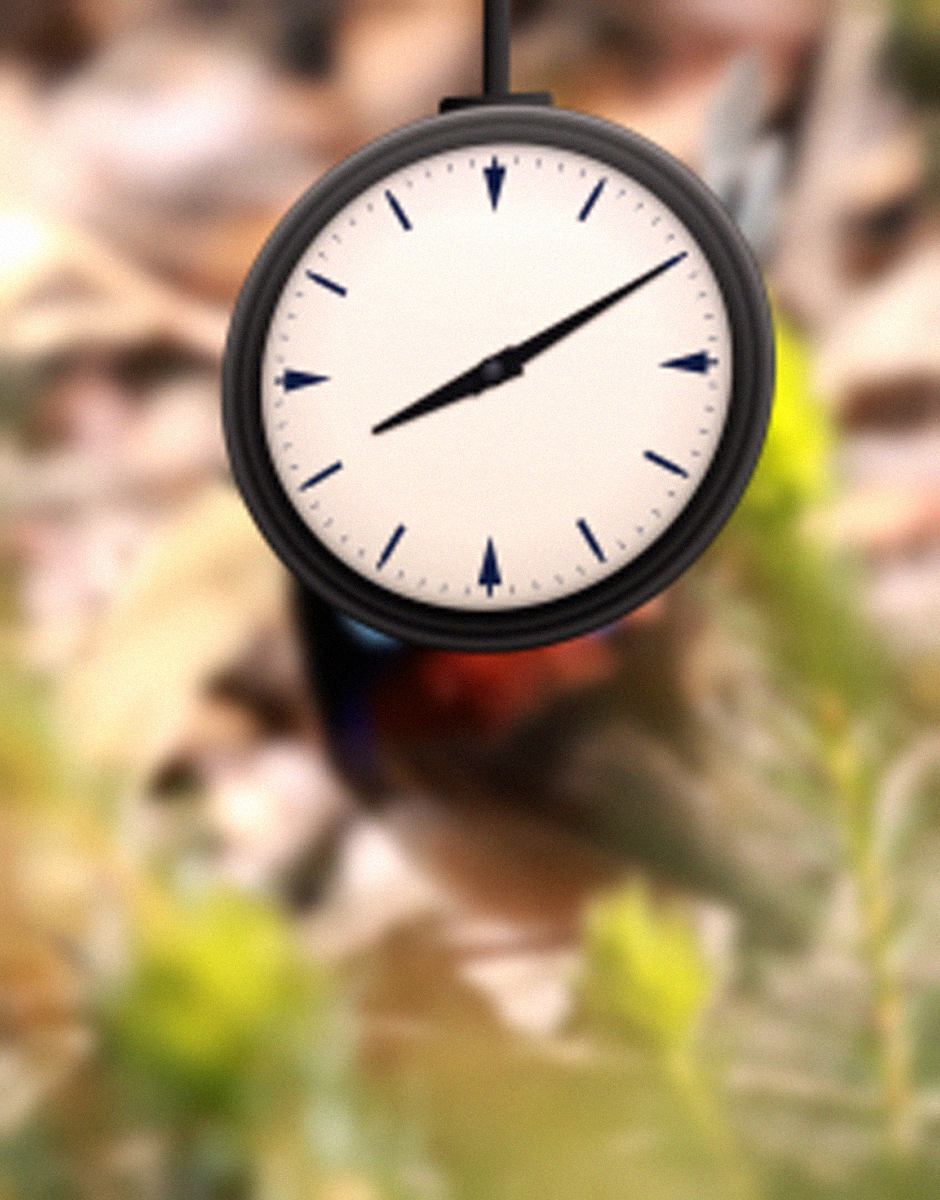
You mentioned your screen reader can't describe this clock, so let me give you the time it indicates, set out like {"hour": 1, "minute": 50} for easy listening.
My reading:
{"hour": 8, "minute": 10}
